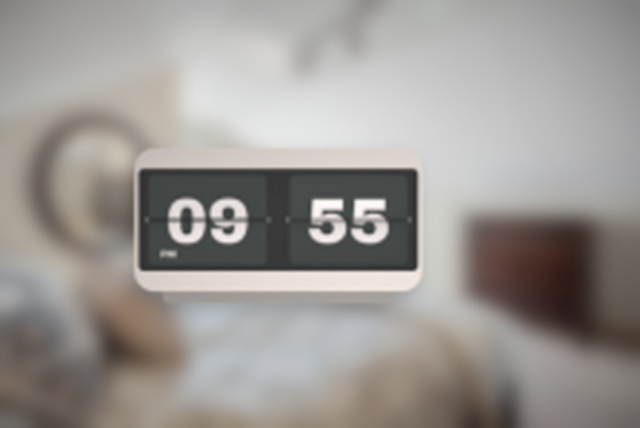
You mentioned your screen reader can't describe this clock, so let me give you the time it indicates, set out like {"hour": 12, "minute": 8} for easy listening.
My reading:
{"hour": 9, "minute": 55}
